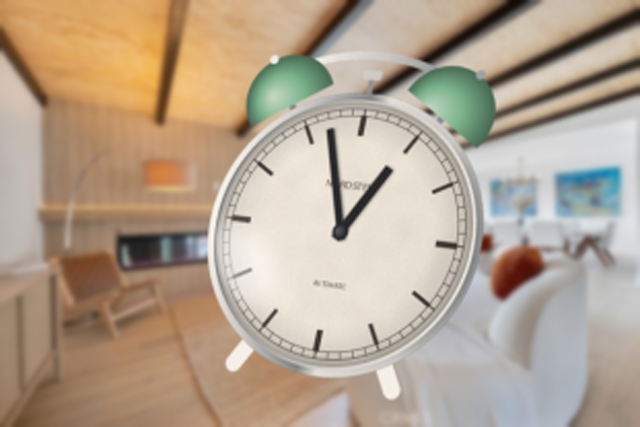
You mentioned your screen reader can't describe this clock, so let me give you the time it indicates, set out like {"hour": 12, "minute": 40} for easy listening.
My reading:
{"hour": 12, "minute": 57}
